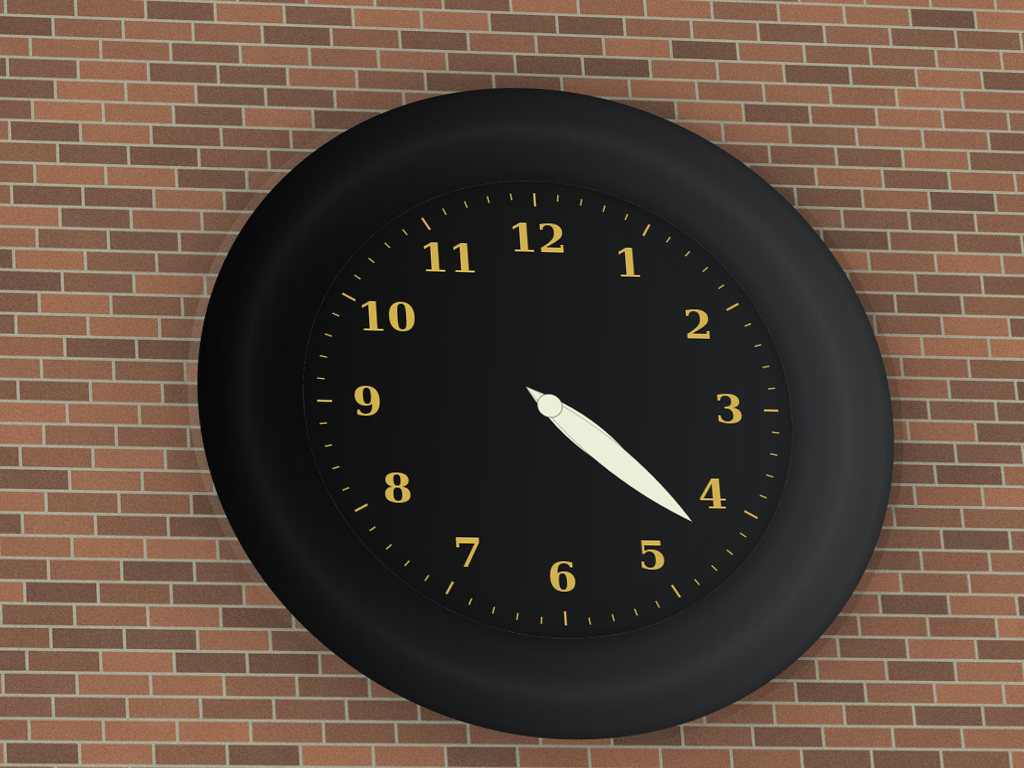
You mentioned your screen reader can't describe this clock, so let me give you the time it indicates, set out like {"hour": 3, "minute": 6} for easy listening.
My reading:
{"hour": 4, "minute": 22}
